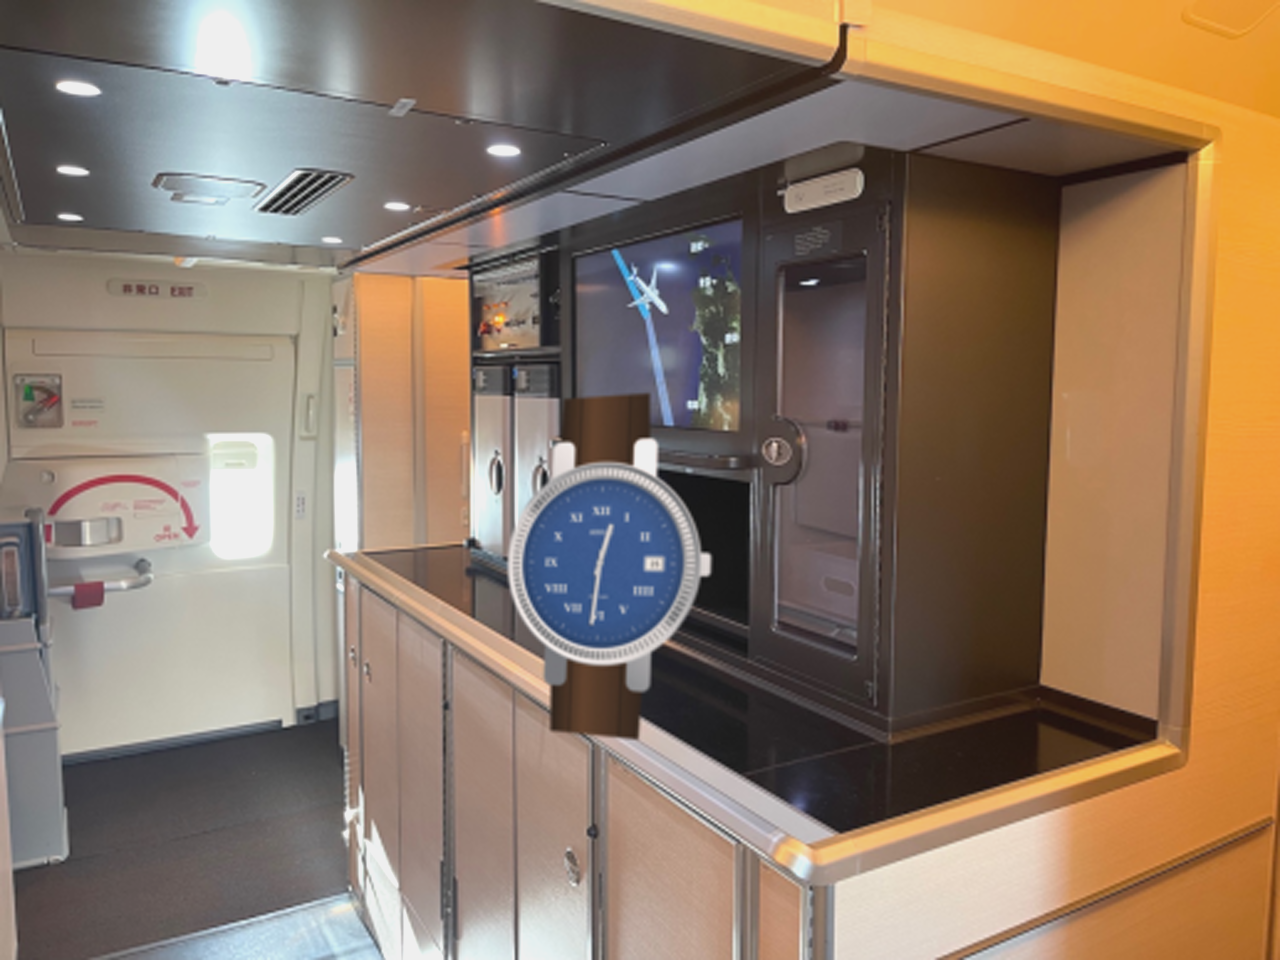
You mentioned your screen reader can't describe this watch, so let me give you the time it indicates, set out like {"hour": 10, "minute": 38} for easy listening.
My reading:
{"hour": 12, "minute": 31}
